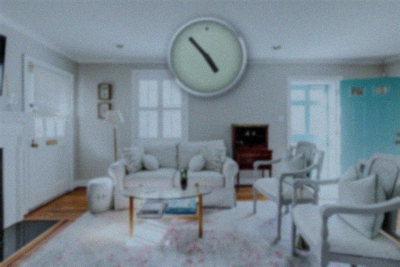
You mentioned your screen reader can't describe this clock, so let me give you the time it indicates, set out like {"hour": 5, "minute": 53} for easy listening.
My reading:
{"hour": 4, "minute": 53}
